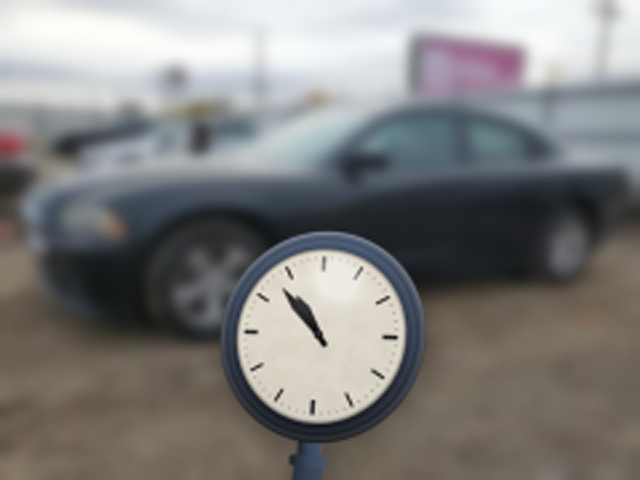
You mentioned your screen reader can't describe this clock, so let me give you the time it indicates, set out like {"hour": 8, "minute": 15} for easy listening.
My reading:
{"hour": 10, "minute": 53}
